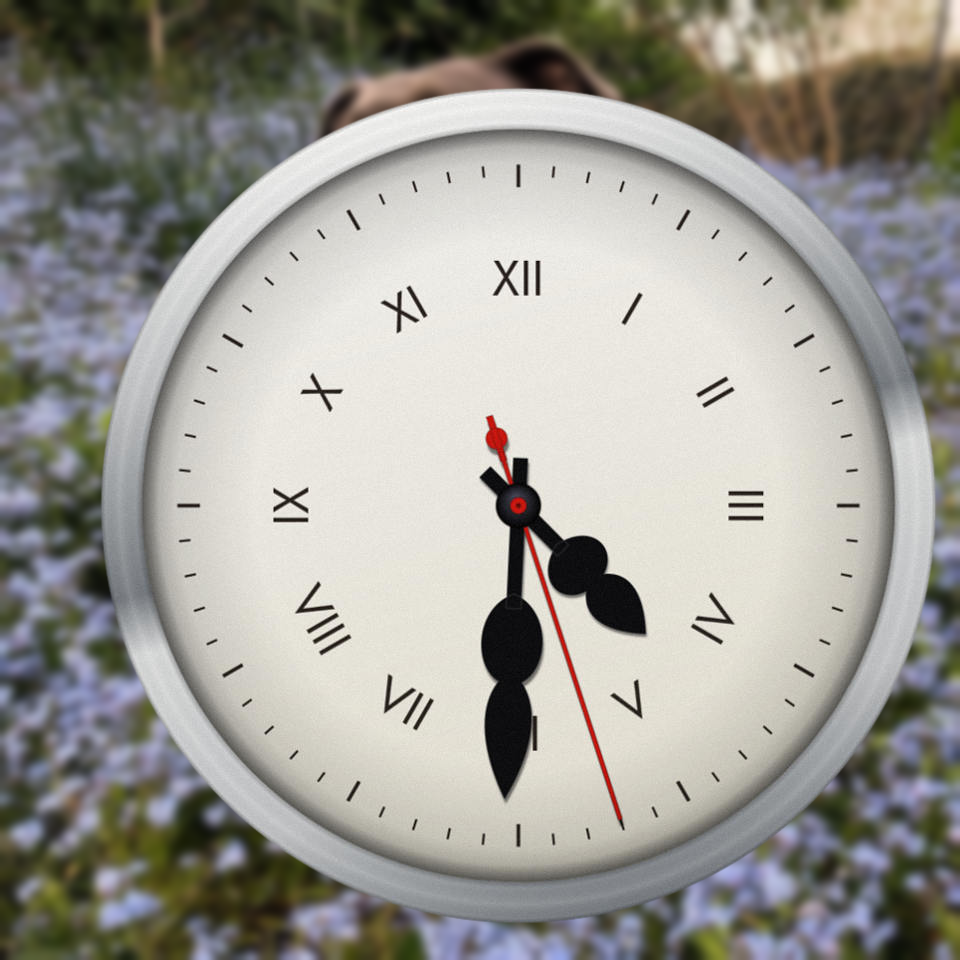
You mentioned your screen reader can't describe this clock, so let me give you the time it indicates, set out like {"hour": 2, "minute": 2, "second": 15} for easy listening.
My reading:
{"hour": 4, "minute": 30, "second": 27}
